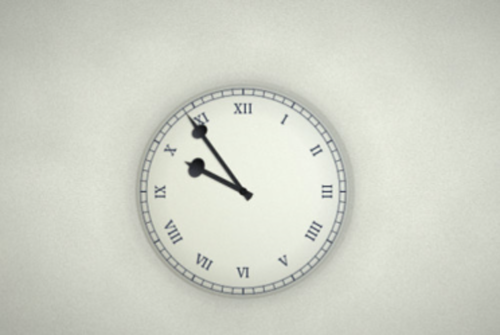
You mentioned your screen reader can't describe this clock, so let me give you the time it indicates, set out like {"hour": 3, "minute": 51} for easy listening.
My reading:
{"hour": 9, "minute": 54}
